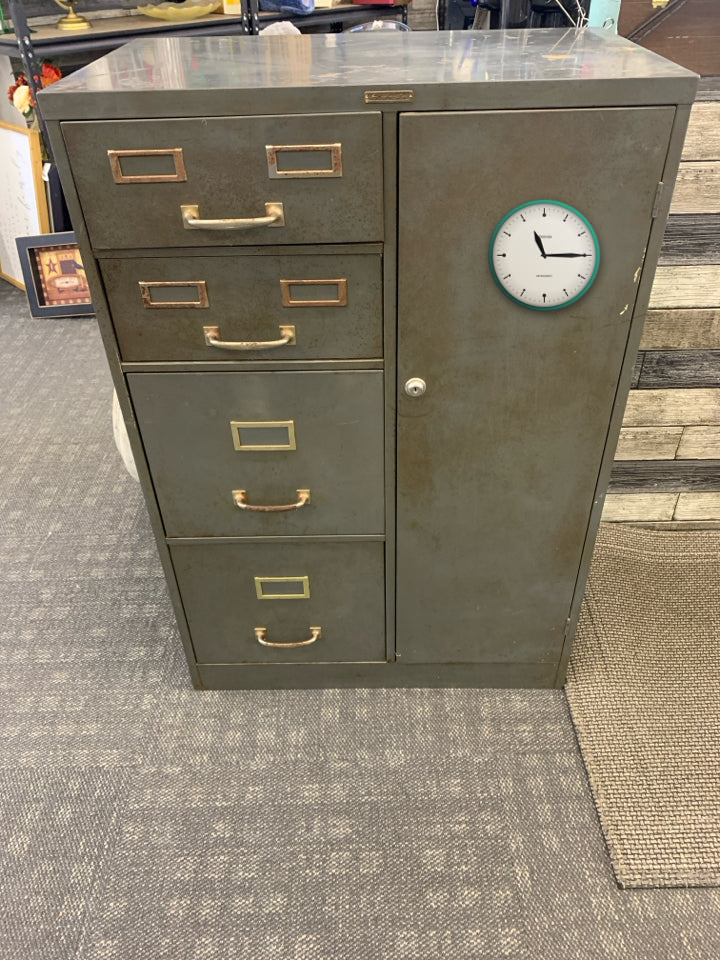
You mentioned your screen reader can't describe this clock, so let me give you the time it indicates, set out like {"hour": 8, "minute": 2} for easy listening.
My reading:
{"hour": 11, "minute": 15}
